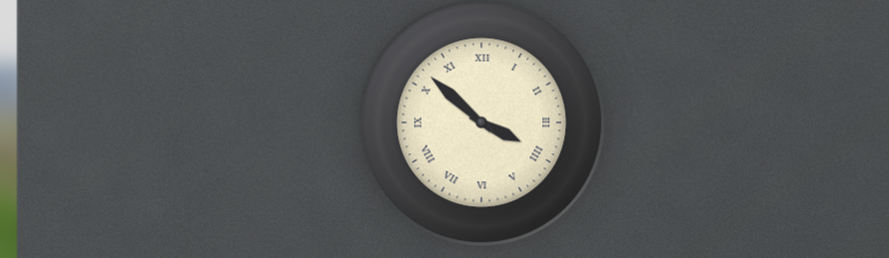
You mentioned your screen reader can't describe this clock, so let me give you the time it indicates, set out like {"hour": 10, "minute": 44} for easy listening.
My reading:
{"hour": 3, "minute": 52}
